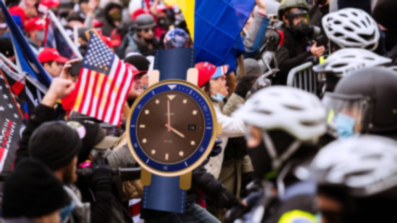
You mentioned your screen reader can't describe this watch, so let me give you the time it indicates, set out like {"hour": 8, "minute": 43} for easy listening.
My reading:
{"hour": 3, "minute": 59}
